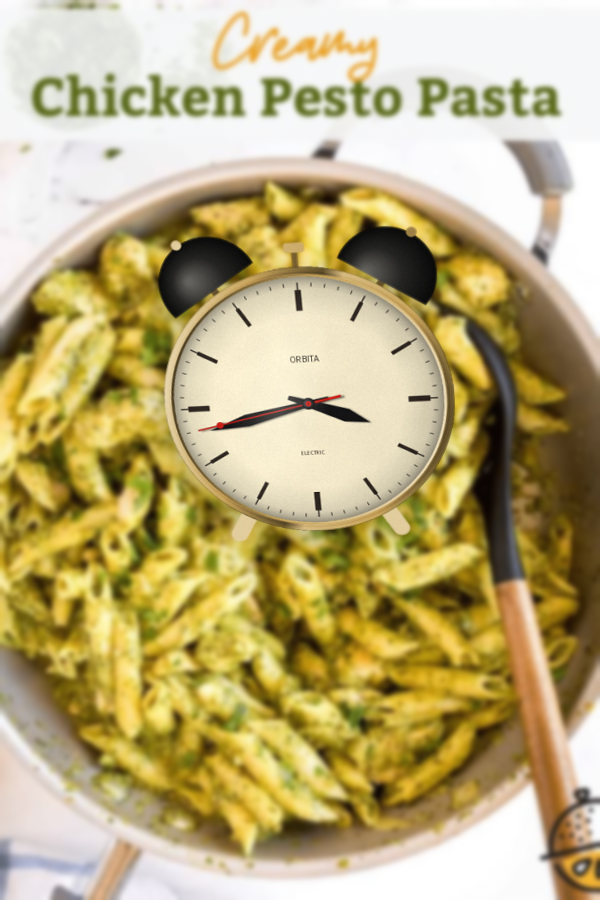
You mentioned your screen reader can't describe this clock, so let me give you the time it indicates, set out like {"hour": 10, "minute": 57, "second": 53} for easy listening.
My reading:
{"hour": 3, "minute": 42, "second": 43}
